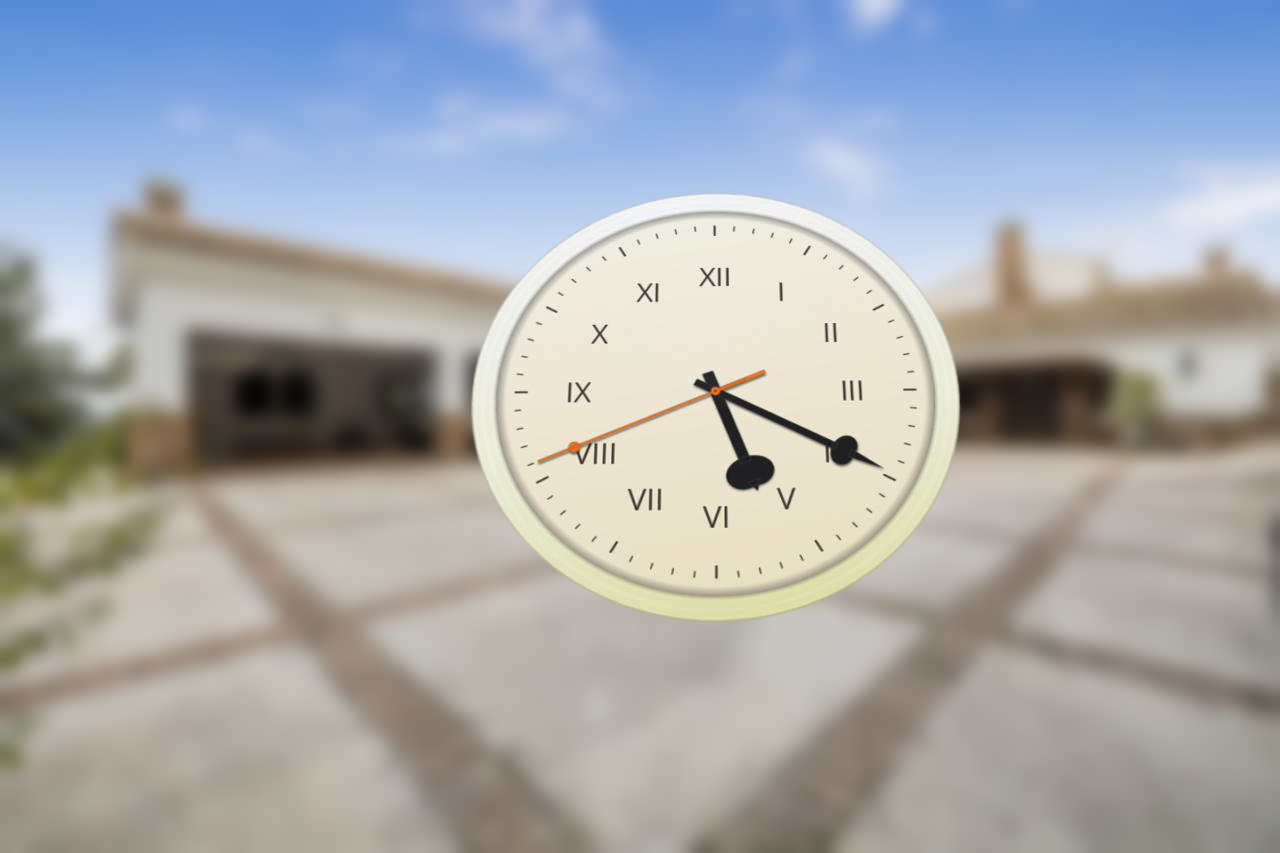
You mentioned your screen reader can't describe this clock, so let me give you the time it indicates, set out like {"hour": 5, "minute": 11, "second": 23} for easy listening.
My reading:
{"hour": 5, "minute": 19, "second": 41}
